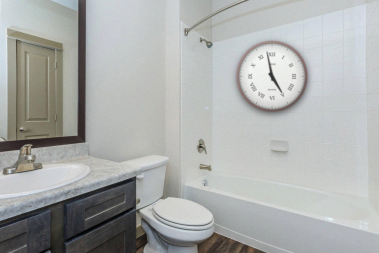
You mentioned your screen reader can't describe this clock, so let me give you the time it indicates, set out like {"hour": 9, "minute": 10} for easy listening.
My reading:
{"hour": 4, "minute": 58}
